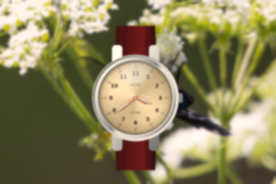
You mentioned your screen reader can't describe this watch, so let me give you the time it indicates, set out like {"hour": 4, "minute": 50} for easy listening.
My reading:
{"hour": 3, "minute": 39}
